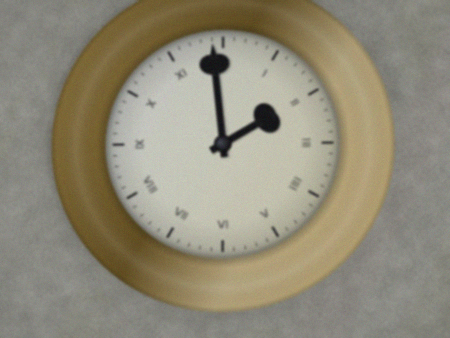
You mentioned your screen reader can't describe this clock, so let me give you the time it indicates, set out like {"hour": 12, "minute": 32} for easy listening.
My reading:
{"hour": 1, "minute": 59}
